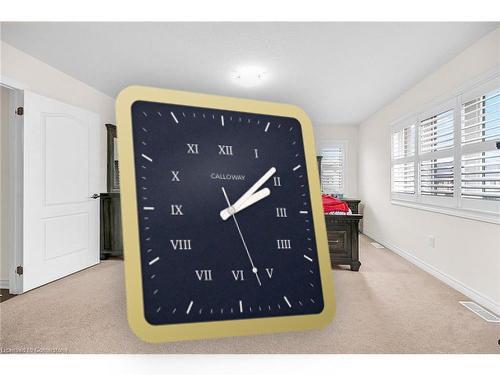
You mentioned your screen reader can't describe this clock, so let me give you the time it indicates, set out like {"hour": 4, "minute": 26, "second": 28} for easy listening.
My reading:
{"hour": 2, "minute": 8, "second": 27}
